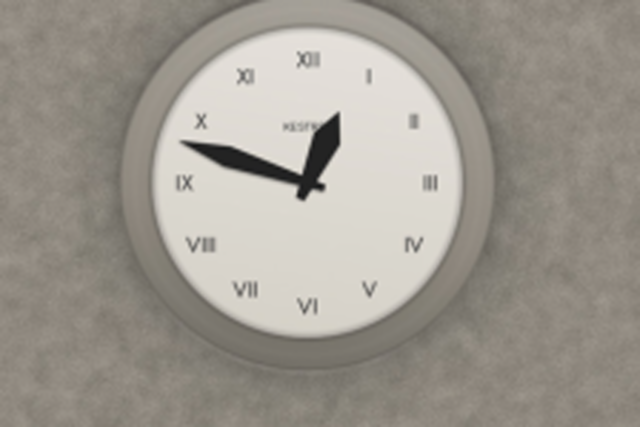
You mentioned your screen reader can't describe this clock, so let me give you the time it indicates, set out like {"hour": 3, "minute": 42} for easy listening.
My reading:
{"hour": 12, "minute": 48}
